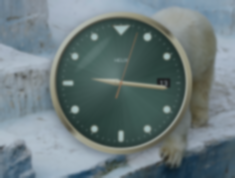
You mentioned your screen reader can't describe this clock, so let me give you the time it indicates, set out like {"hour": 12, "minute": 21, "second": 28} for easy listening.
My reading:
{"hour": 9, "minute": 16, "second": 3}
